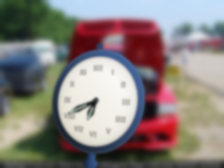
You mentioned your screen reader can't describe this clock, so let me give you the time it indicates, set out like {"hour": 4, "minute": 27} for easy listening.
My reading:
{"hour": 6, "minute": 41}
